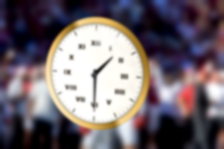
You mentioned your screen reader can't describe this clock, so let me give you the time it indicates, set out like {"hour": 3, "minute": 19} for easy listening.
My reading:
{"hour": 1, "minute": 30}
